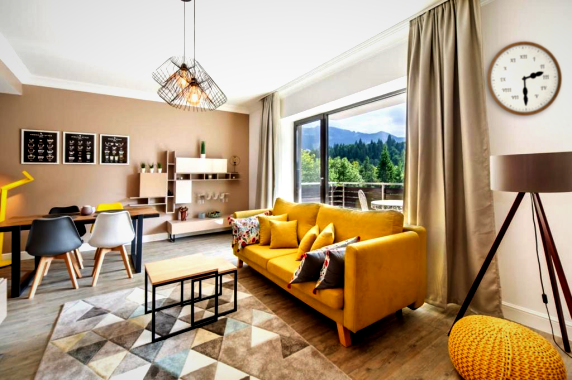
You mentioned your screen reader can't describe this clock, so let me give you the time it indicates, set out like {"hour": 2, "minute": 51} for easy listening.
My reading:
{"hour": 2, "minute": 30}
